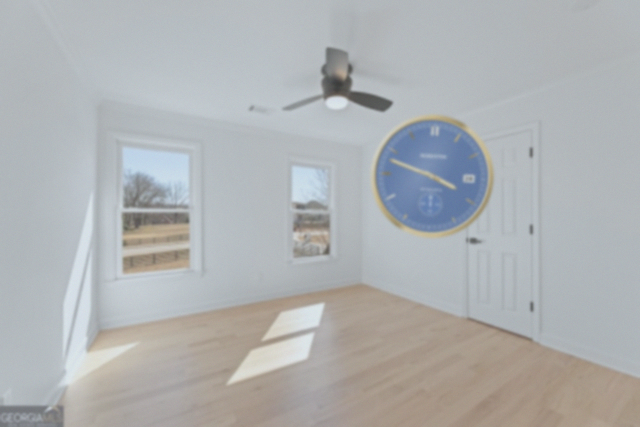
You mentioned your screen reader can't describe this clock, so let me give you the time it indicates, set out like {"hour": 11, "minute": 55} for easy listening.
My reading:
{"hour": 3, "minute": 48}
